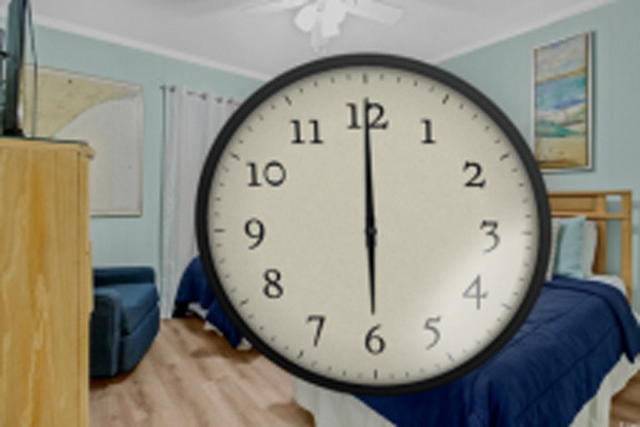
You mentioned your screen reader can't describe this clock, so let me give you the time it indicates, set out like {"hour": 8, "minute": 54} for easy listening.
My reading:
{"hour": 6, "minute": 0}
